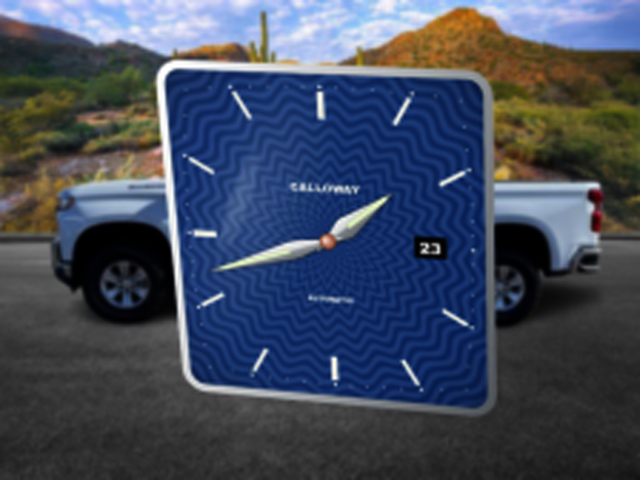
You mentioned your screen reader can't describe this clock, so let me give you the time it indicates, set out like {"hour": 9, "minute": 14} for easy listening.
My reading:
{"hour": 1, "minute": 42}
